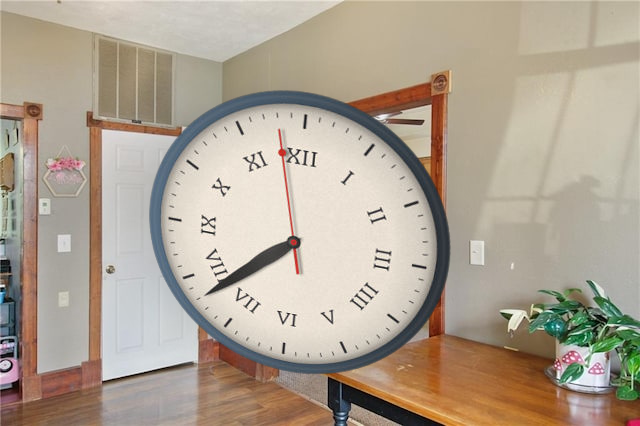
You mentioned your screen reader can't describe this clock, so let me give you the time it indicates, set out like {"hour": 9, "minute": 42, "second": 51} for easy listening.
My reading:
{"hour": 7, "minute": 37, "second": 58}
